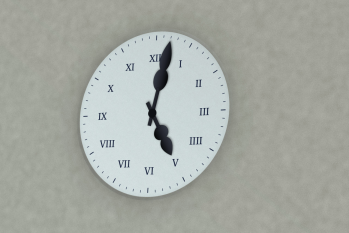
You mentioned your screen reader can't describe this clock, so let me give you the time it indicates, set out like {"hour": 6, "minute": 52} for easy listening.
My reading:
{"hour": 5, "minute": 2}
